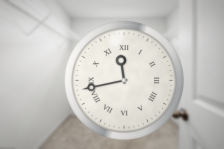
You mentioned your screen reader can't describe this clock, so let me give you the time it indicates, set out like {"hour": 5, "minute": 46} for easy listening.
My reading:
{"hour": 11, "minute": 43}
